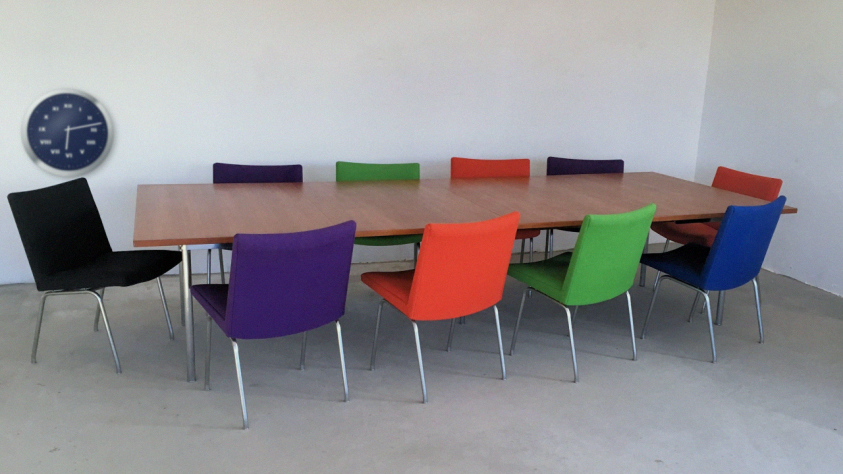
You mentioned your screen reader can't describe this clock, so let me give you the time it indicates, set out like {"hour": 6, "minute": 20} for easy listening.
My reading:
{"hour": 6, "minute": 13}
